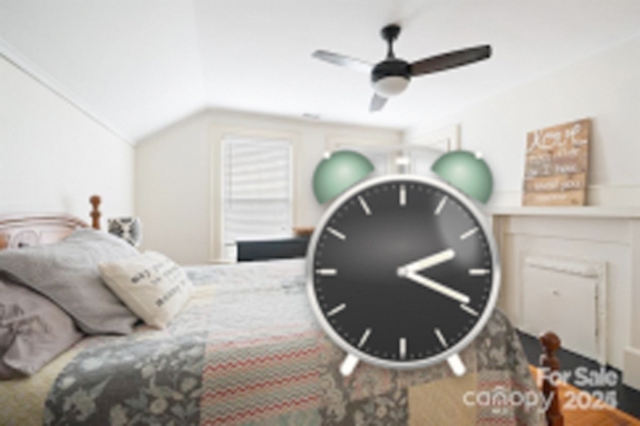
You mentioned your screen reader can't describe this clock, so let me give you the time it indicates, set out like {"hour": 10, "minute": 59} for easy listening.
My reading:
{"hour": 2, "minute": 19}
